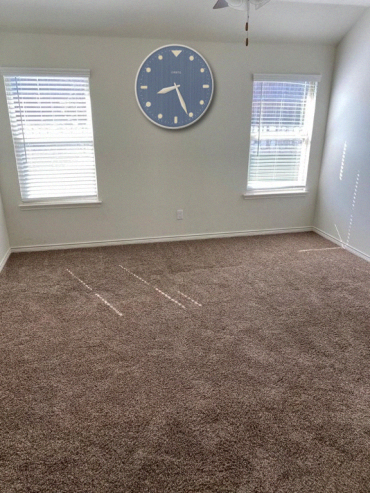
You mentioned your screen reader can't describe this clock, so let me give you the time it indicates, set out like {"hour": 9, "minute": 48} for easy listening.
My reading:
{"hour": 8, "minute": 26}
